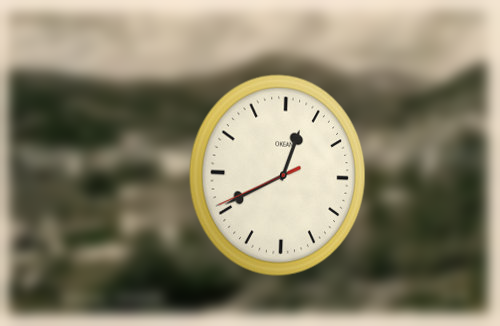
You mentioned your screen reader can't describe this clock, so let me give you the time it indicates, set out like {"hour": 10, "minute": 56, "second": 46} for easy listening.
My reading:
{"hour": 12, "minute": 40, "second": 41}
